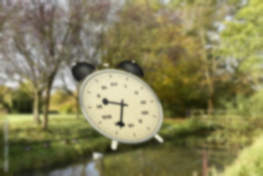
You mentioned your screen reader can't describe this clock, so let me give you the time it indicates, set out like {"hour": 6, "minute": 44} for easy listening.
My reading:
{"hour": 9, "minute": 34}
